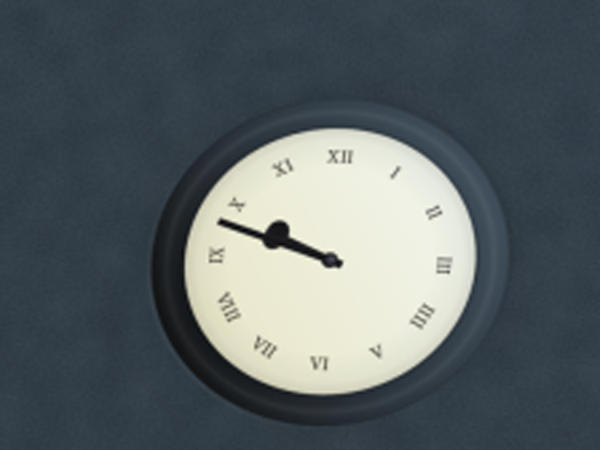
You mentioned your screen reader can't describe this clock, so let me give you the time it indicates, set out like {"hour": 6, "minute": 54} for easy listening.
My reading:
{"hour": 9, "minute": 48}
